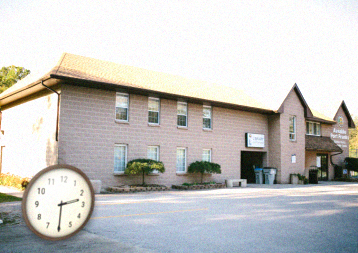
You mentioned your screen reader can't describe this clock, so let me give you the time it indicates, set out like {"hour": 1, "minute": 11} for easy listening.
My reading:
{"hour": 2, "minute": 30}
